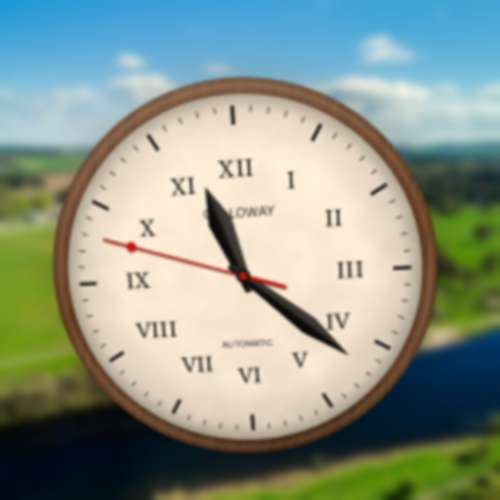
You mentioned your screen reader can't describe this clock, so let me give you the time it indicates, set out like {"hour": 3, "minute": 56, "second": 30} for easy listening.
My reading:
{"hour": 11, "minute": 21, "second": 48}
